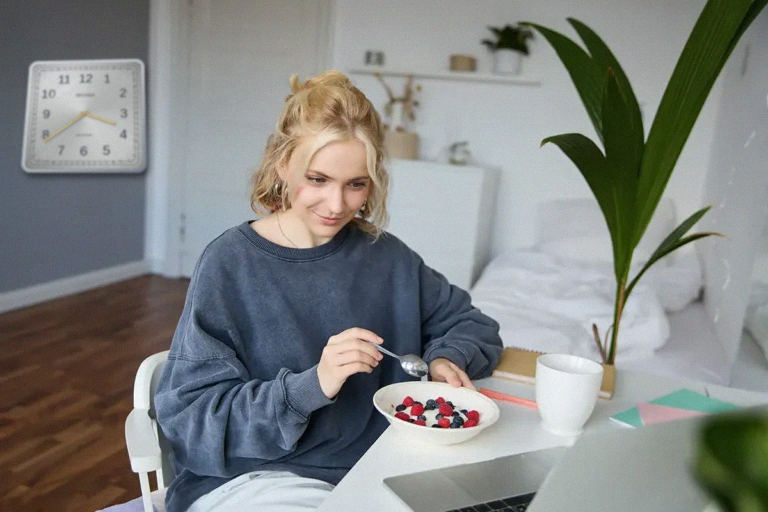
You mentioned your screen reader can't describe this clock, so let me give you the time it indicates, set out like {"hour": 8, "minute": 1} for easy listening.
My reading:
{"hour": 3, "minute": 39}
